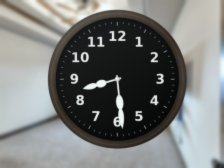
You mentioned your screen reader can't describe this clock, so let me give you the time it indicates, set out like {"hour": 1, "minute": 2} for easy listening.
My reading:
{"hour": 8, "minute": 29}
